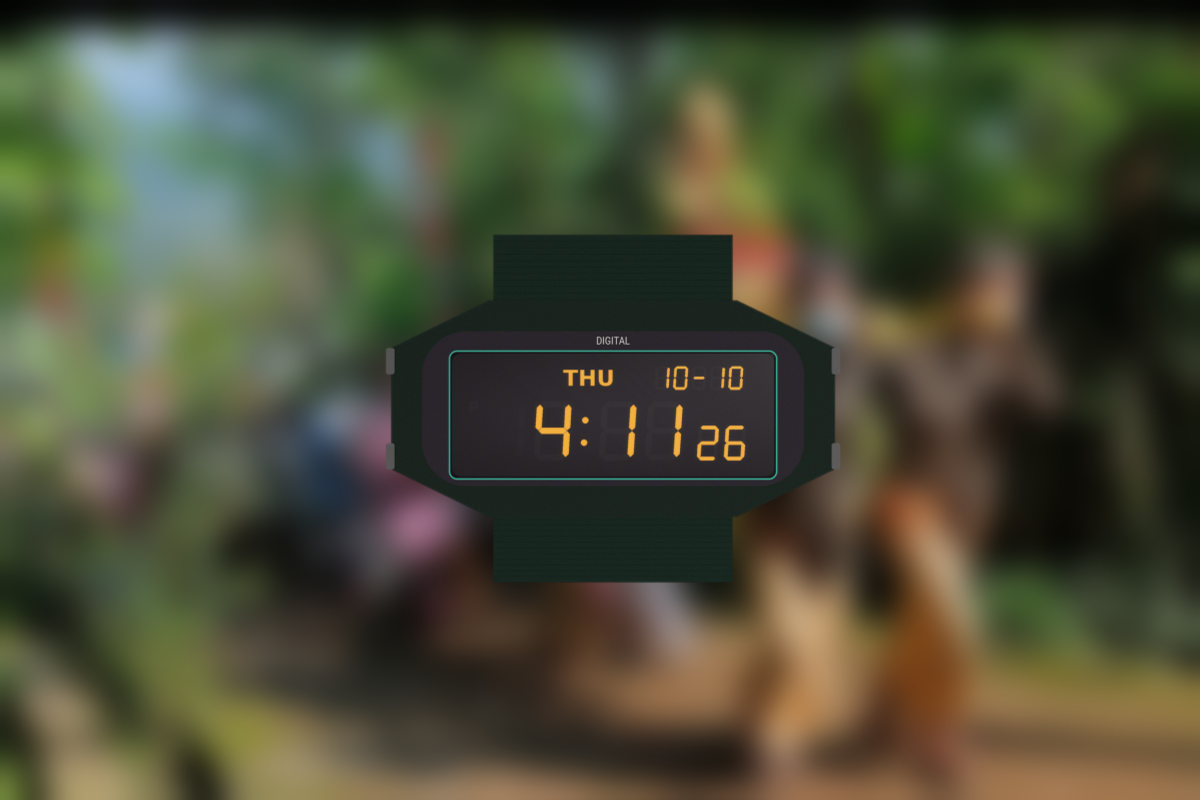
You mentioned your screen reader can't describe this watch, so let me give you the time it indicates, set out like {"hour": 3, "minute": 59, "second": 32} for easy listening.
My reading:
{"hour": 4, "minute": 11, "second": 26}
